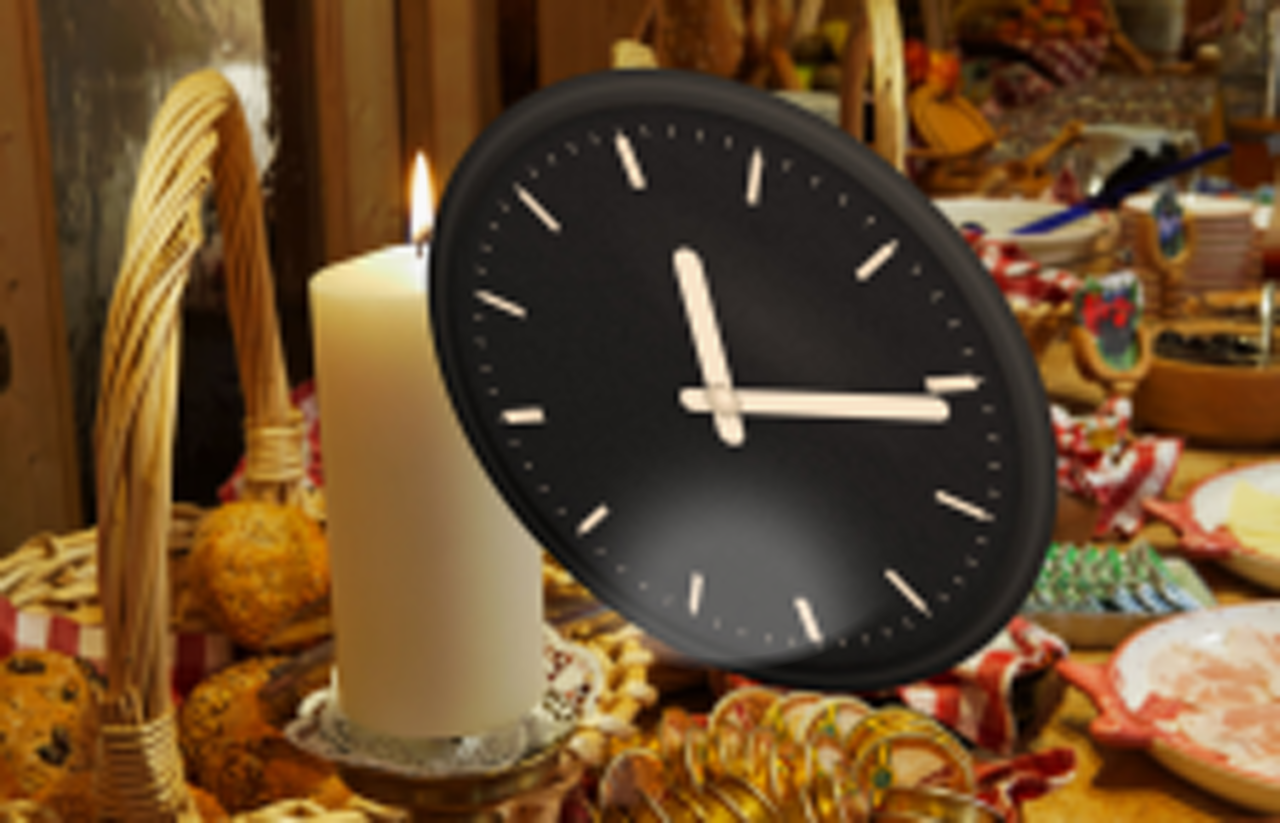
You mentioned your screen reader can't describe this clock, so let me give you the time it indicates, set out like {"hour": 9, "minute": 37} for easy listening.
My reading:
{"hour": 12, "minute": 16}
